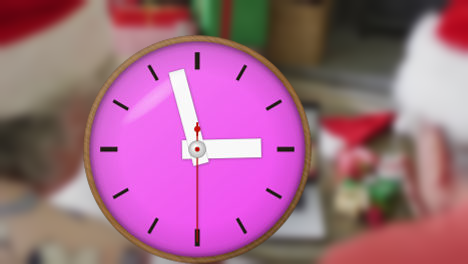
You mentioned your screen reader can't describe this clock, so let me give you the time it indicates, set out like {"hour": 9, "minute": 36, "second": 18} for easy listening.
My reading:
{"hour": 2, "minute": 57, "second": 30}
